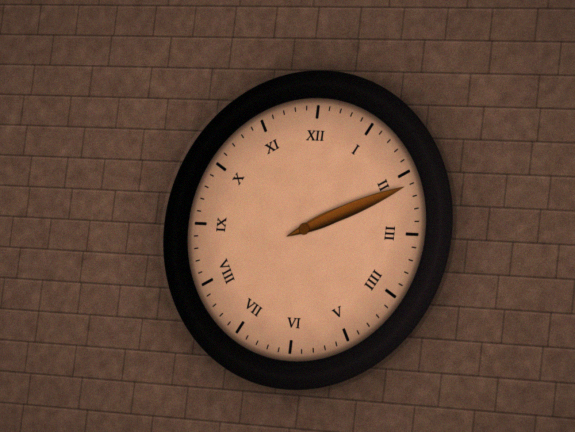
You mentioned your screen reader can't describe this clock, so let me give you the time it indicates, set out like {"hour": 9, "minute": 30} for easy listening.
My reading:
{"hour": 2, "minute": 11}
